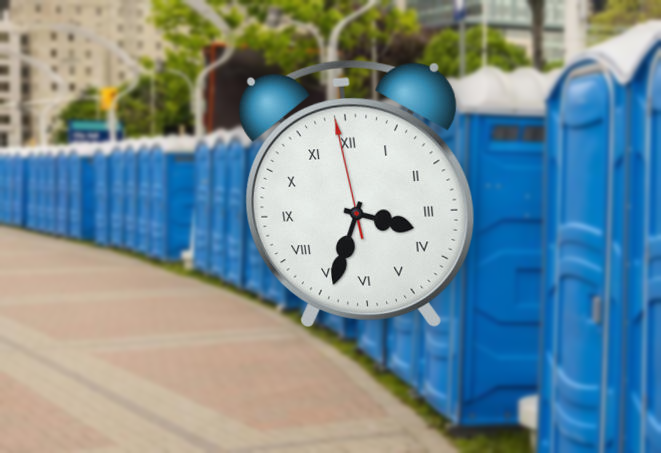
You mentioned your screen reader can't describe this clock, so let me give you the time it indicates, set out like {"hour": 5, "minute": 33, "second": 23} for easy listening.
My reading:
{"hour": 3, "minute": 33, "second": 59}
